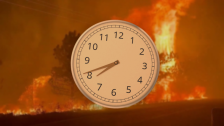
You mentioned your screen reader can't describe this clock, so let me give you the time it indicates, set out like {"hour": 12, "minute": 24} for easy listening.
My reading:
{"hour": 7, "minute": 41}
